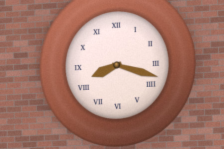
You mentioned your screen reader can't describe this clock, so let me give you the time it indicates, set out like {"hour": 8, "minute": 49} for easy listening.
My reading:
{"hour": 8, "minute": 18}
